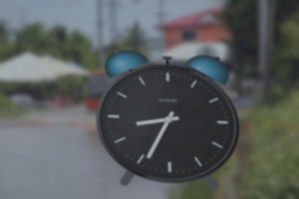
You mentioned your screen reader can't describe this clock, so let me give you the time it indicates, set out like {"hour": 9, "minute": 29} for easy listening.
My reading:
{"hour": 8, "minute": 34}
